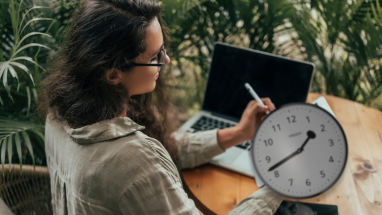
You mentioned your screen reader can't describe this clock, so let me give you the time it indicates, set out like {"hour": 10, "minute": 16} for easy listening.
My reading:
{"hour": 1, "minute": 42}
